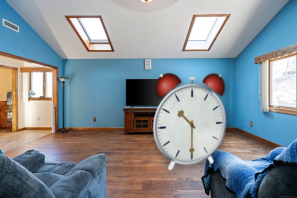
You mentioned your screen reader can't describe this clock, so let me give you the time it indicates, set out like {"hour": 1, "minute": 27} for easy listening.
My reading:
{"hour": 10, "minute": 30}
